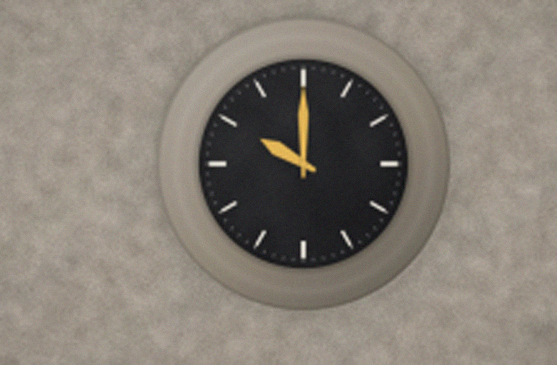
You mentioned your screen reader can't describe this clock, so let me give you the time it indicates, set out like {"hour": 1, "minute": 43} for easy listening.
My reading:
{"hour": 10, "minute": 0}
